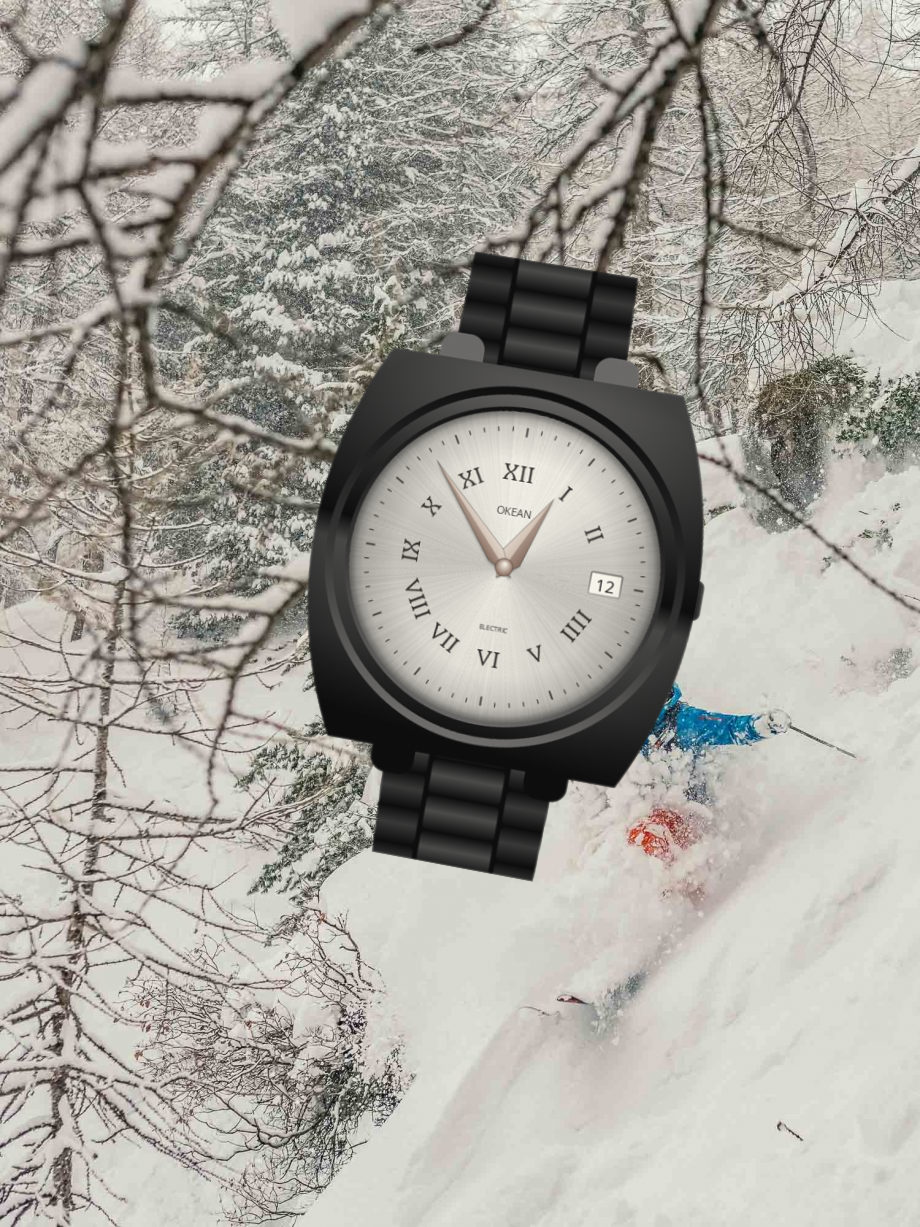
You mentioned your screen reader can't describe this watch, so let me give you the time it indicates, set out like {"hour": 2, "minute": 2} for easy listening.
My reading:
{"hour": 12, "minute": 53}
